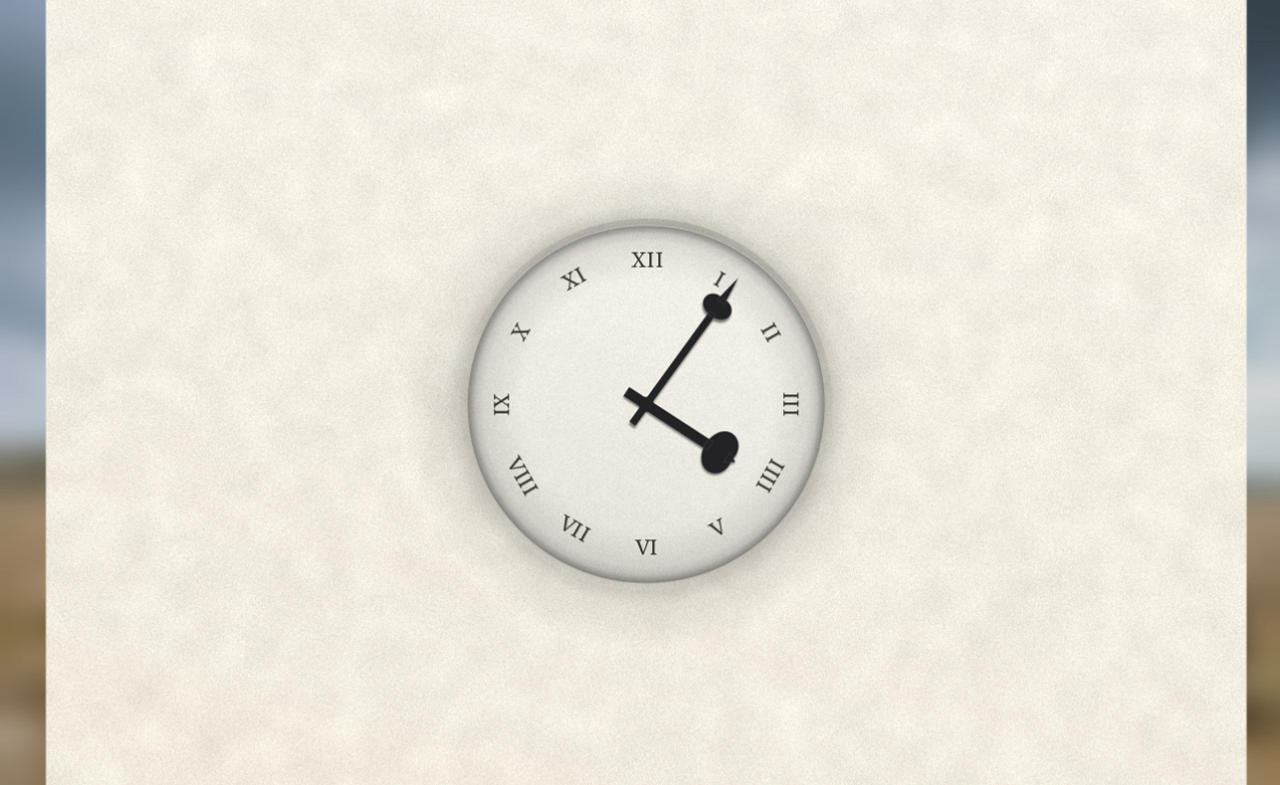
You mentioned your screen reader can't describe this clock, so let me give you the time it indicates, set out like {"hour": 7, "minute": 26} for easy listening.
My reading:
{"hour": 4, "minute": 6}
